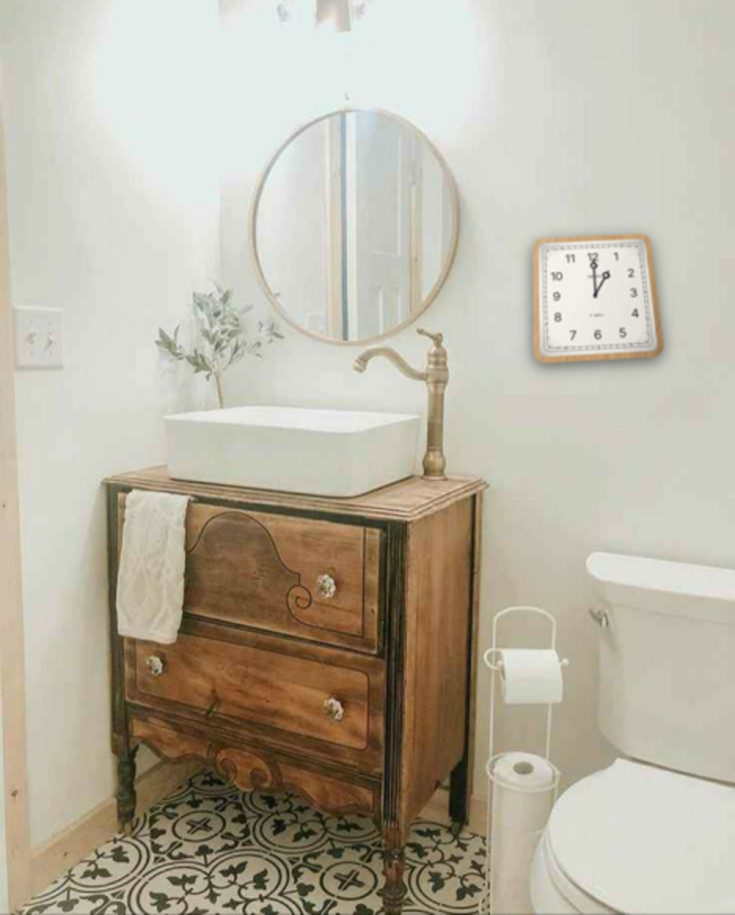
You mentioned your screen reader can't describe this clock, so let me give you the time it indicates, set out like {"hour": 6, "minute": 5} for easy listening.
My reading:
{"hour": 1, "minute": 0}
